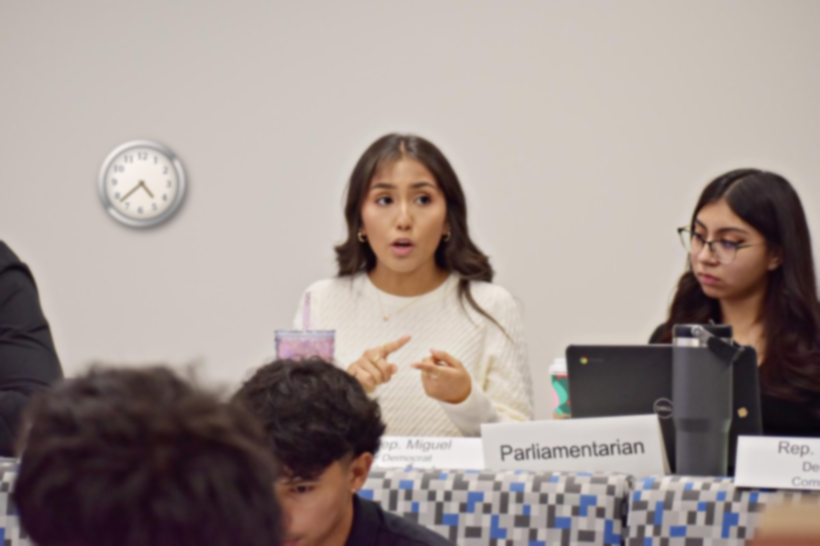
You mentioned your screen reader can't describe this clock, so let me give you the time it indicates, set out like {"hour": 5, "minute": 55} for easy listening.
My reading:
{"hour": 4, "minute": 38}
